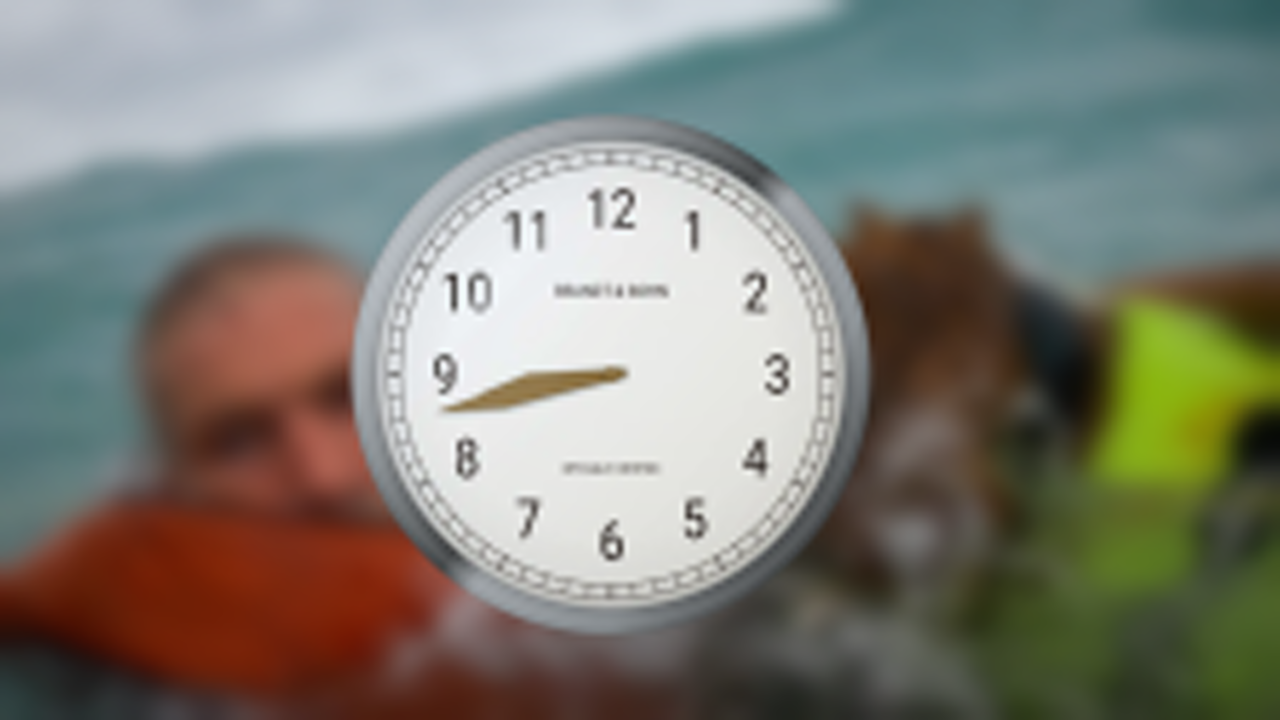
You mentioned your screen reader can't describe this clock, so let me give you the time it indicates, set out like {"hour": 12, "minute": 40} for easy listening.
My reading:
{"hour": 8, "minute": 43}
